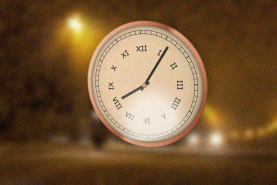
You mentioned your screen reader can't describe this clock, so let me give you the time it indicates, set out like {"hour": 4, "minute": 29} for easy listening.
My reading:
{"hour": 8, "minute": 6}
